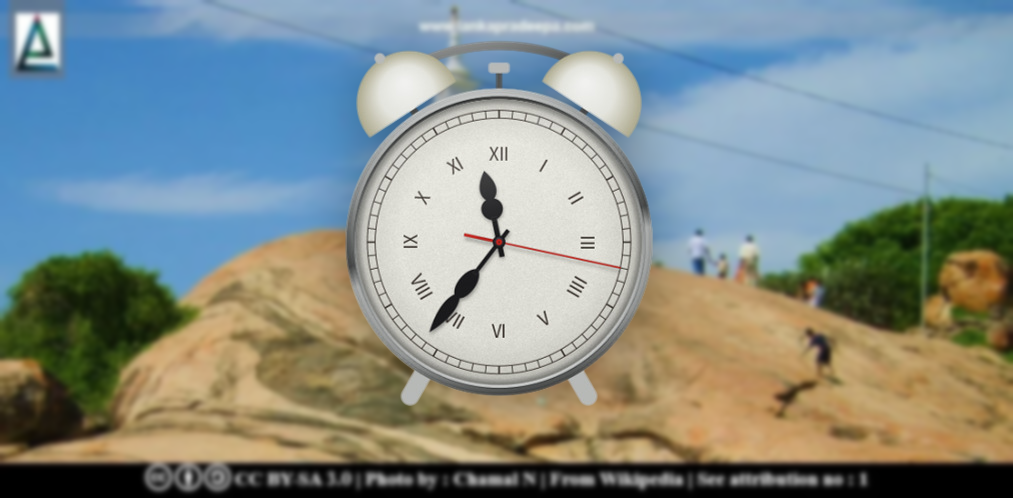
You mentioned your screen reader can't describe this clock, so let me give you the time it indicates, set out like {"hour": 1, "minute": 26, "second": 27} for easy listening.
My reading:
{"hour": 11, "minute": 36, "second": 17}
